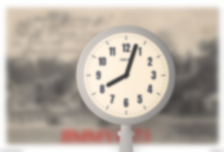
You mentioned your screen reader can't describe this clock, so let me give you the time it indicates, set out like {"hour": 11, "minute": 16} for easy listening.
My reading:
{"hour": 8, "minute": 3}
